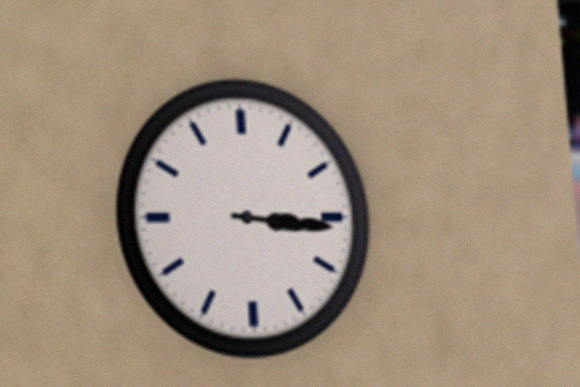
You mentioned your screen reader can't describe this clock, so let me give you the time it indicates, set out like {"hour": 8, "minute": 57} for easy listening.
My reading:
{"hour": 3, "minute": 16}
